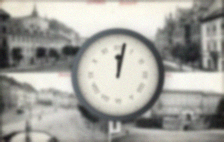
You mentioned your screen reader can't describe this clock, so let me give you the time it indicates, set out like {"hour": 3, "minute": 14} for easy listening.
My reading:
{"hour": 12, "minute": 2}
